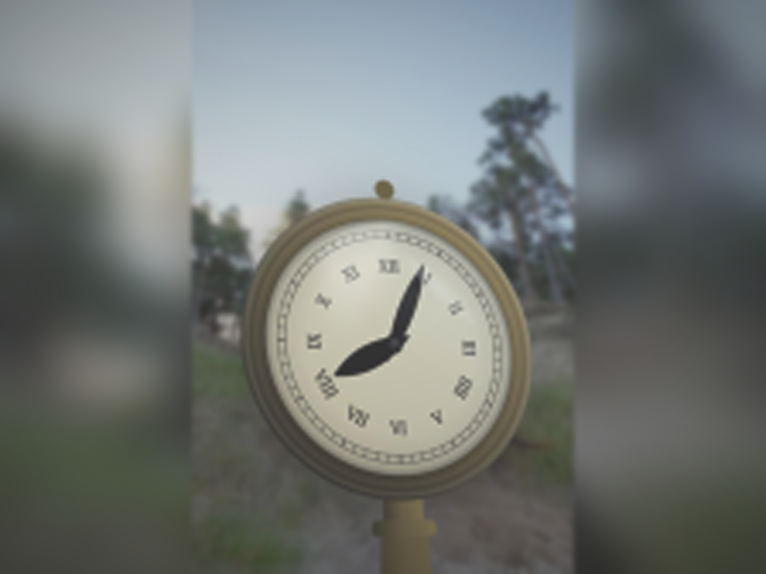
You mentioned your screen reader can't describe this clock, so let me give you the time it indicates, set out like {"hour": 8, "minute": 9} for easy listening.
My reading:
{"hour": 8, "minute": 4}
